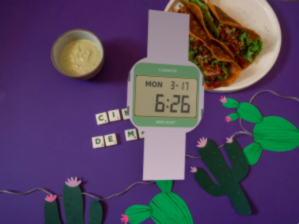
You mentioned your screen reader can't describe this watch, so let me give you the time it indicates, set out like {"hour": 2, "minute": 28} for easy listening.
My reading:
{"hour": 6, "minute": 26}
